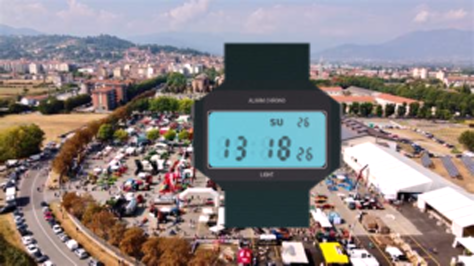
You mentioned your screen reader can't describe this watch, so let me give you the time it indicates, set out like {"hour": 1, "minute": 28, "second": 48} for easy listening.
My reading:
{"hour": 13, "minute": 18, "second": 26}
